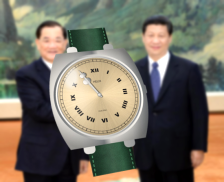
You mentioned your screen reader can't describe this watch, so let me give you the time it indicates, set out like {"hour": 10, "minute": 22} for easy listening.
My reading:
{"hour": 10, "minute": 55}
